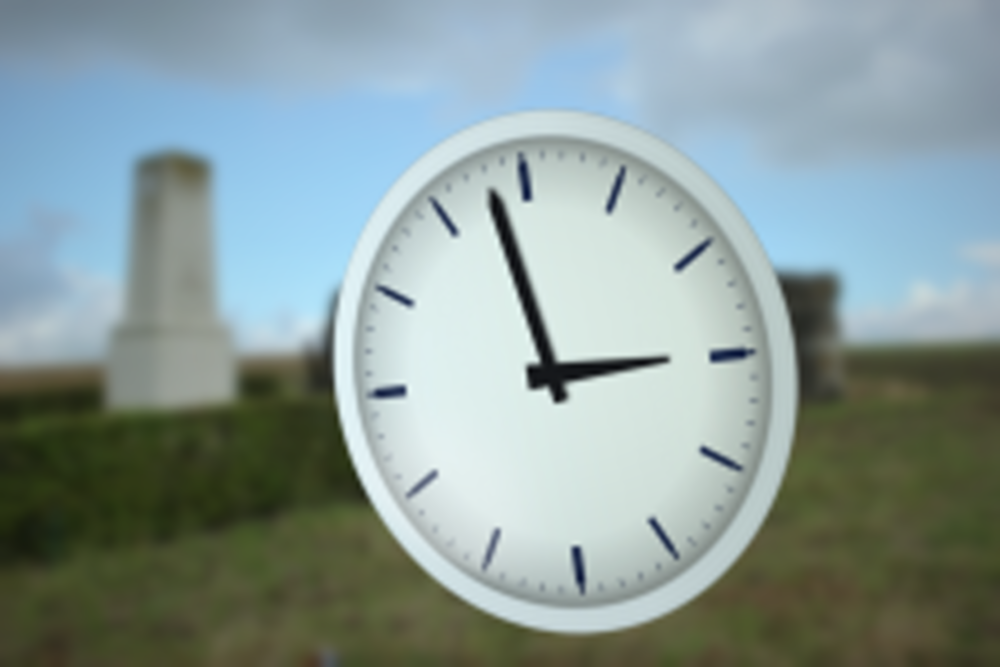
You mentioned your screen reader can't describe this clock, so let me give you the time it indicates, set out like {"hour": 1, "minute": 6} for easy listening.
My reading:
{"hour": 2, "minute": 58}
